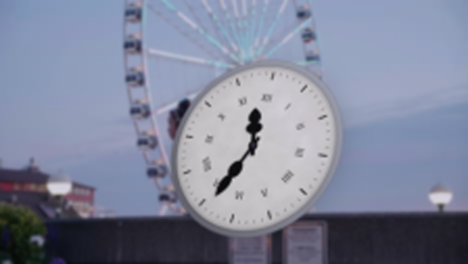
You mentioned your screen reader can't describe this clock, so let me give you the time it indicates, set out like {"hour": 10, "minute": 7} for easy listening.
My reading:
{"hour": 11, "minute": 34}
